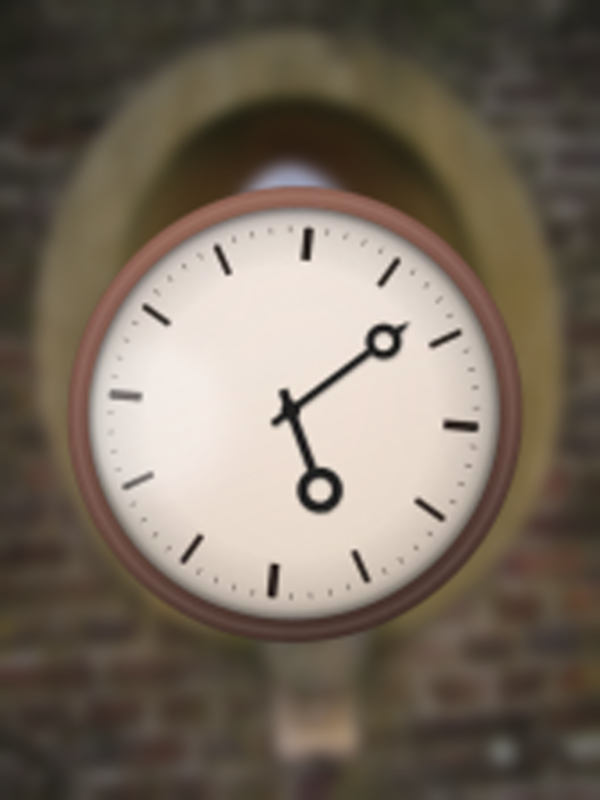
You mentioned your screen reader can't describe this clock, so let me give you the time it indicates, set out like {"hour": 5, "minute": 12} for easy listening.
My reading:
{"hour": 5, "minute": 8}
